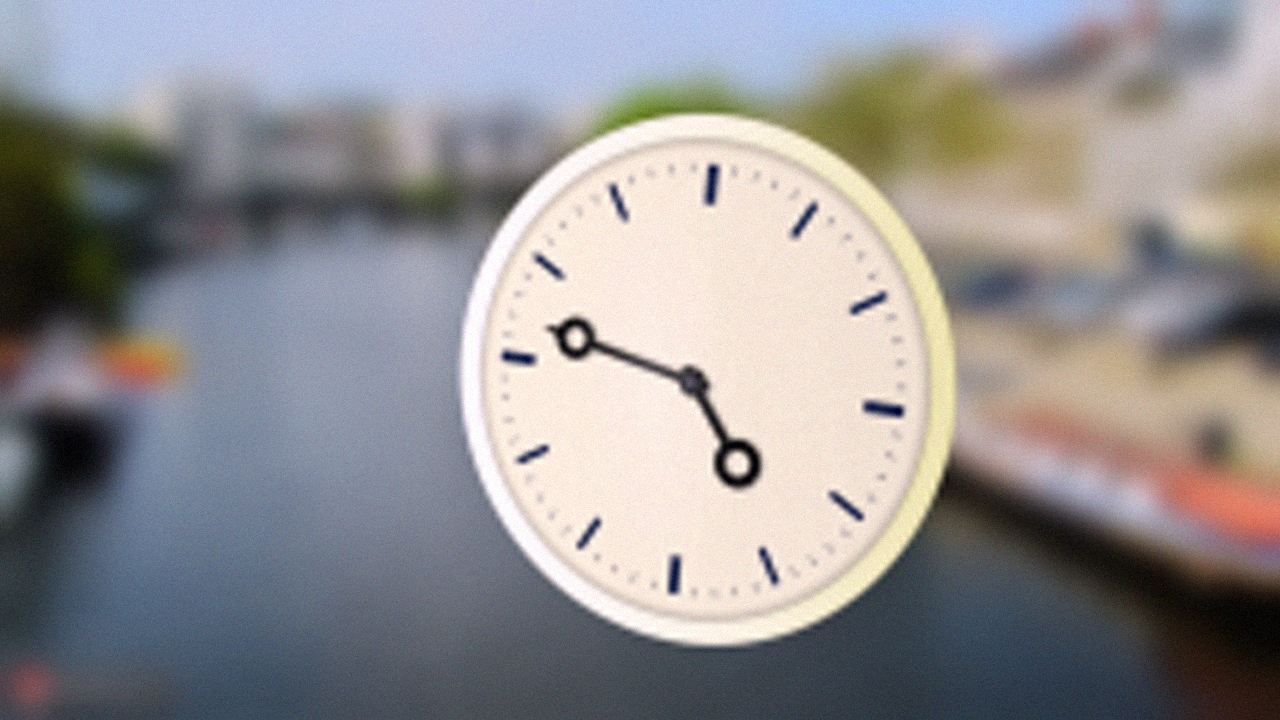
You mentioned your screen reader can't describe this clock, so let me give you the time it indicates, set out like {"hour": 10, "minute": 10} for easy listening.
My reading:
{"hour": 4, "minute": 47}
